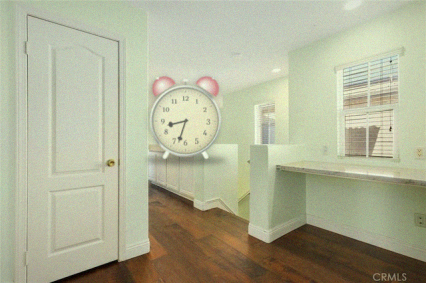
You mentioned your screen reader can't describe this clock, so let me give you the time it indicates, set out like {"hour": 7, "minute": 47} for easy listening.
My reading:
{"hour": 8, "minute": 33}
